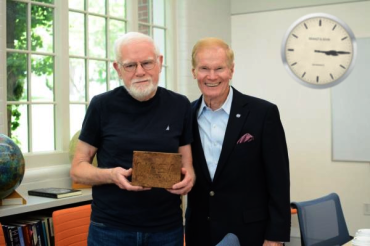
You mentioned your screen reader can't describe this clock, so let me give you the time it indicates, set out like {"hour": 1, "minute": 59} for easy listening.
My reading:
{"hour": 3, "minute": 15}
